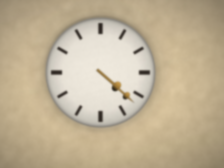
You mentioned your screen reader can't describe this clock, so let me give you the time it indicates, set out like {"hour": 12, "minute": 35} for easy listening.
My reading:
{"hour": 4, "minute": 22}
